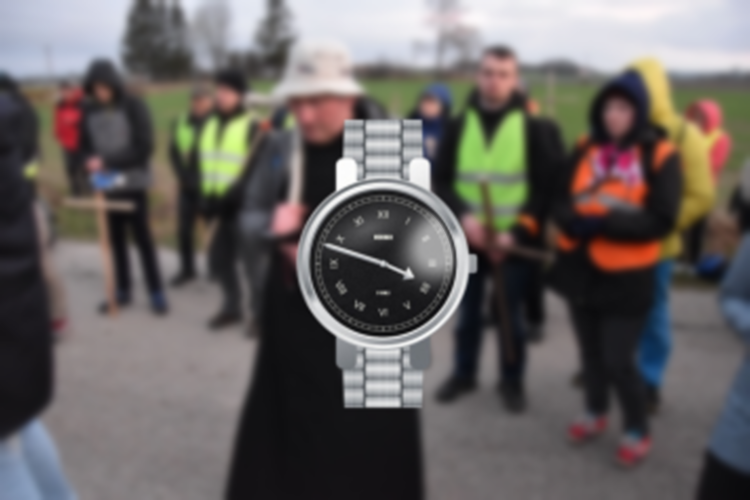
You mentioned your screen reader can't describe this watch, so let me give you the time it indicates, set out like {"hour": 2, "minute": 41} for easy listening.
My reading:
{"hour": 3, "minute": 48}
